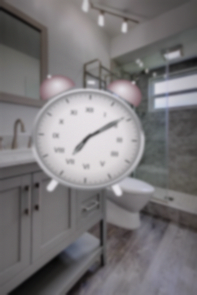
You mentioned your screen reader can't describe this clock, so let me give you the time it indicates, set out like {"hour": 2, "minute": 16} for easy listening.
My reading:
{"hour": 7, "minute": 9}
